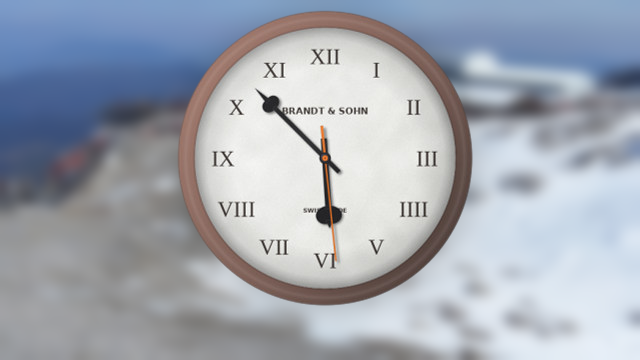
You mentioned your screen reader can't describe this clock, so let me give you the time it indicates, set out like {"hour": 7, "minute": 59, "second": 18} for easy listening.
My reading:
{"hour": 5, "minute": 52, "second": 29}
